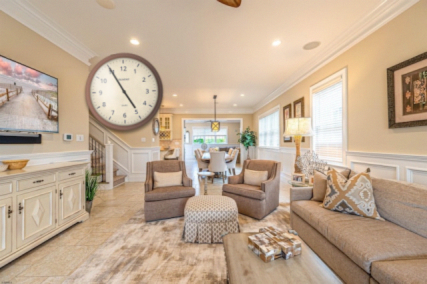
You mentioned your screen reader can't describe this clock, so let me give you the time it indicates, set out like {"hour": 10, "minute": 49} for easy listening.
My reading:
{"hour": 4, "minute": 55}
